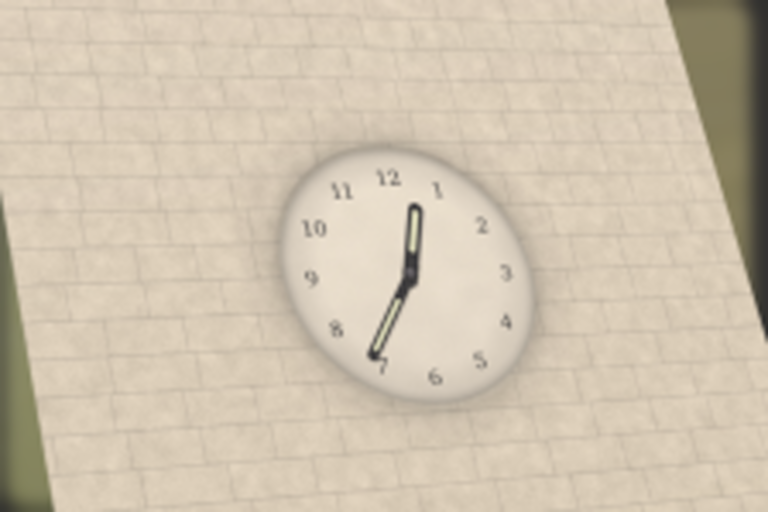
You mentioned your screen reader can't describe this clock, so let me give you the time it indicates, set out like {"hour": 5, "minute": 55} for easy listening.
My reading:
{"hour": 12, "minute": 36}
